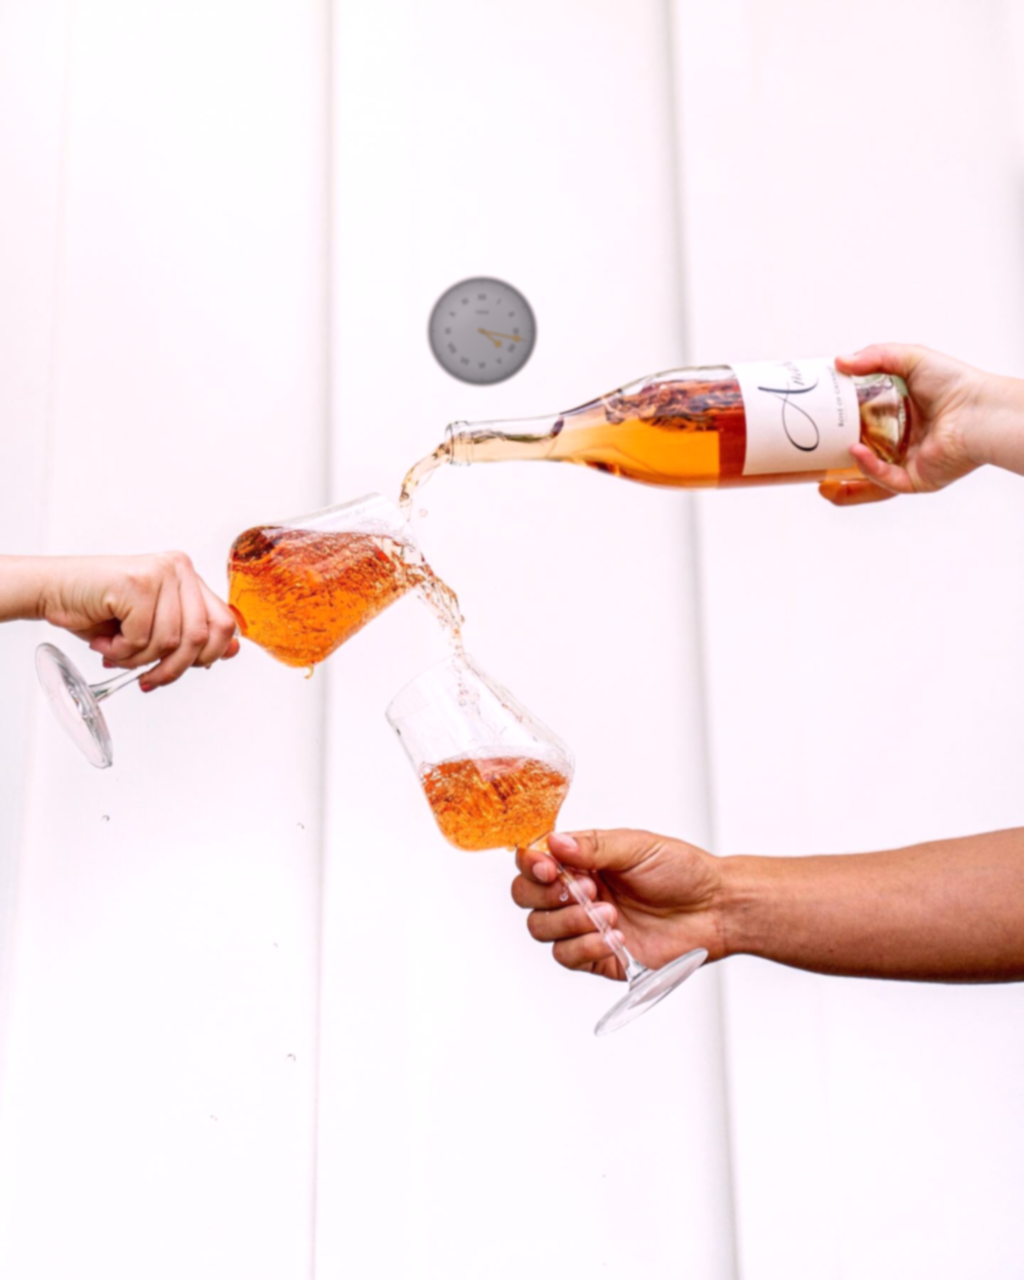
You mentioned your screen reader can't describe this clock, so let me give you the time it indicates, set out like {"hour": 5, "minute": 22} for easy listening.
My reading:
{"hour": 4, "minute": 17}
